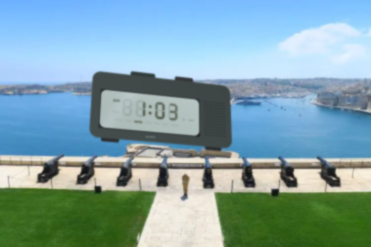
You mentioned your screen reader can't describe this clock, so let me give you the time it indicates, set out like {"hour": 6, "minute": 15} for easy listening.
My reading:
{"hour": 1, "minute": 3}
